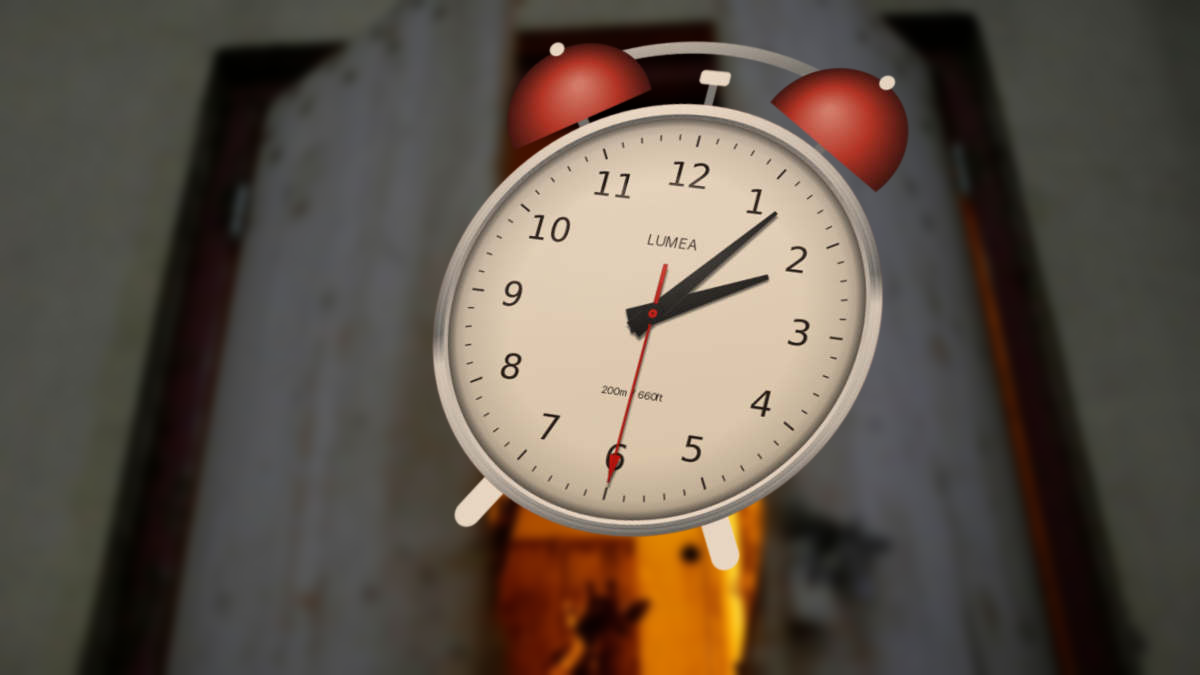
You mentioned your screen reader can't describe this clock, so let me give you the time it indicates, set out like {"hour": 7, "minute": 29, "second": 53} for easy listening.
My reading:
{"hour": 2, "minute": 6, "second": 30}
